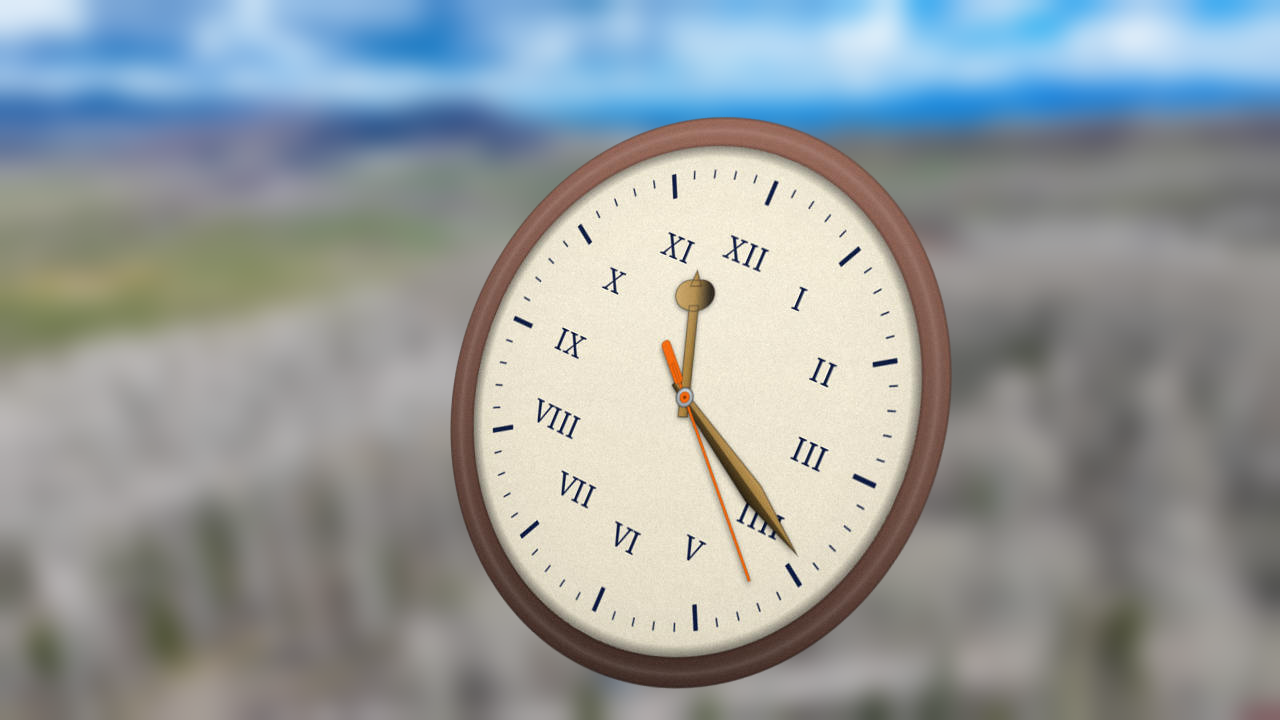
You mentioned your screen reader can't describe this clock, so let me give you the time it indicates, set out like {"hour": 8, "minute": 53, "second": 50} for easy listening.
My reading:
{"hour": 11, "minute": 19, "second": 22}
